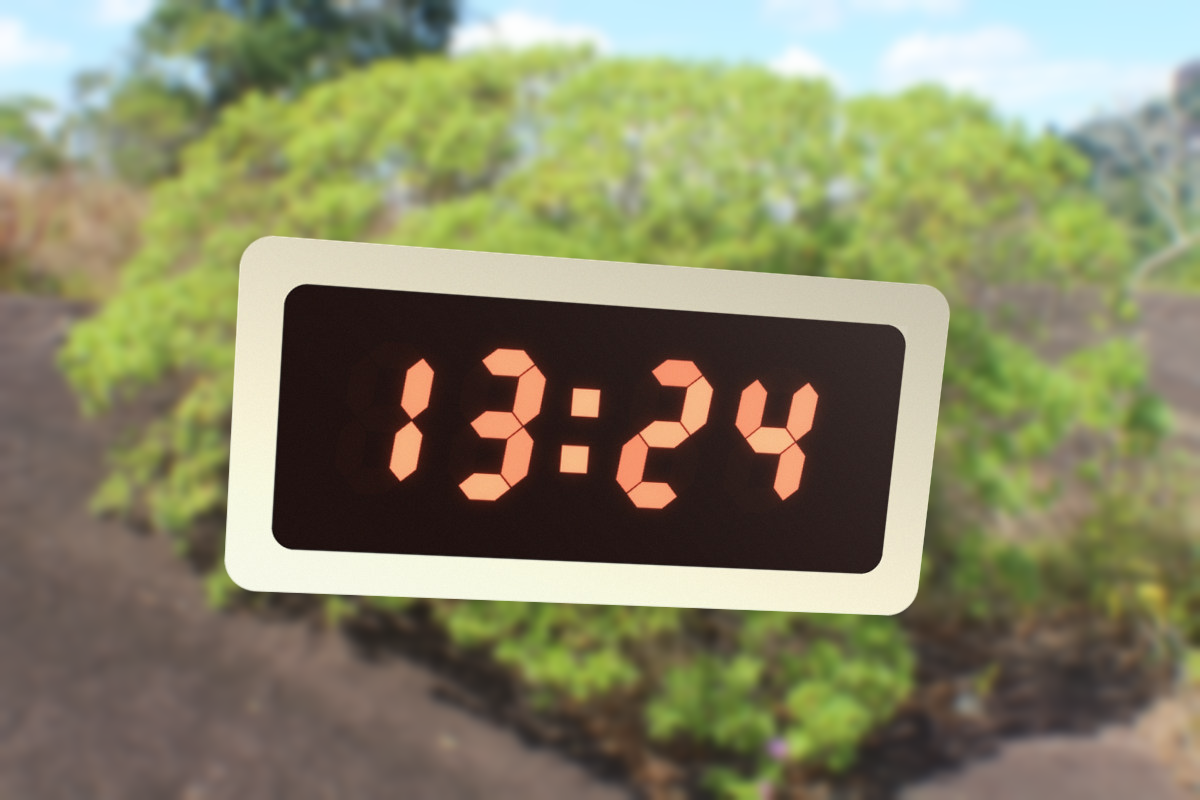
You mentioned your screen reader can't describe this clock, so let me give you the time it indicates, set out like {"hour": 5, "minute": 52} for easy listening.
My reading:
{"hour": 13, "minute": 24}
